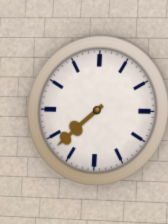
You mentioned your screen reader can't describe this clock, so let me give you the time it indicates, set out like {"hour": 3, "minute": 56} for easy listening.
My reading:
{"hour": 7, "minute": 38}
